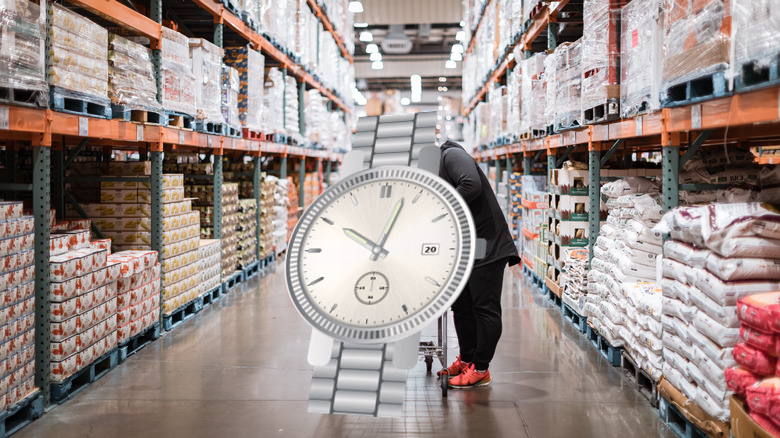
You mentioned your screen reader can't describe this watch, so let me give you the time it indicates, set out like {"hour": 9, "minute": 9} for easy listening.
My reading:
{"hour": 10, "minute": 3}
